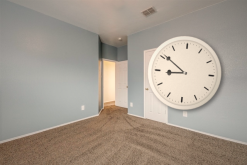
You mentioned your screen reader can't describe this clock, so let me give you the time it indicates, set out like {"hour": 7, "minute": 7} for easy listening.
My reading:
{"hour": 8, "minute": 51}
